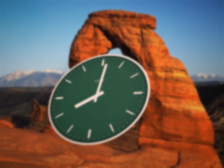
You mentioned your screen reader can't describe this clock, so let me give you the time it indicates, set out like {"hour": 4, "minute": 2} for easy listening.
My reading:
{"hour": 8, "minute": 1}
